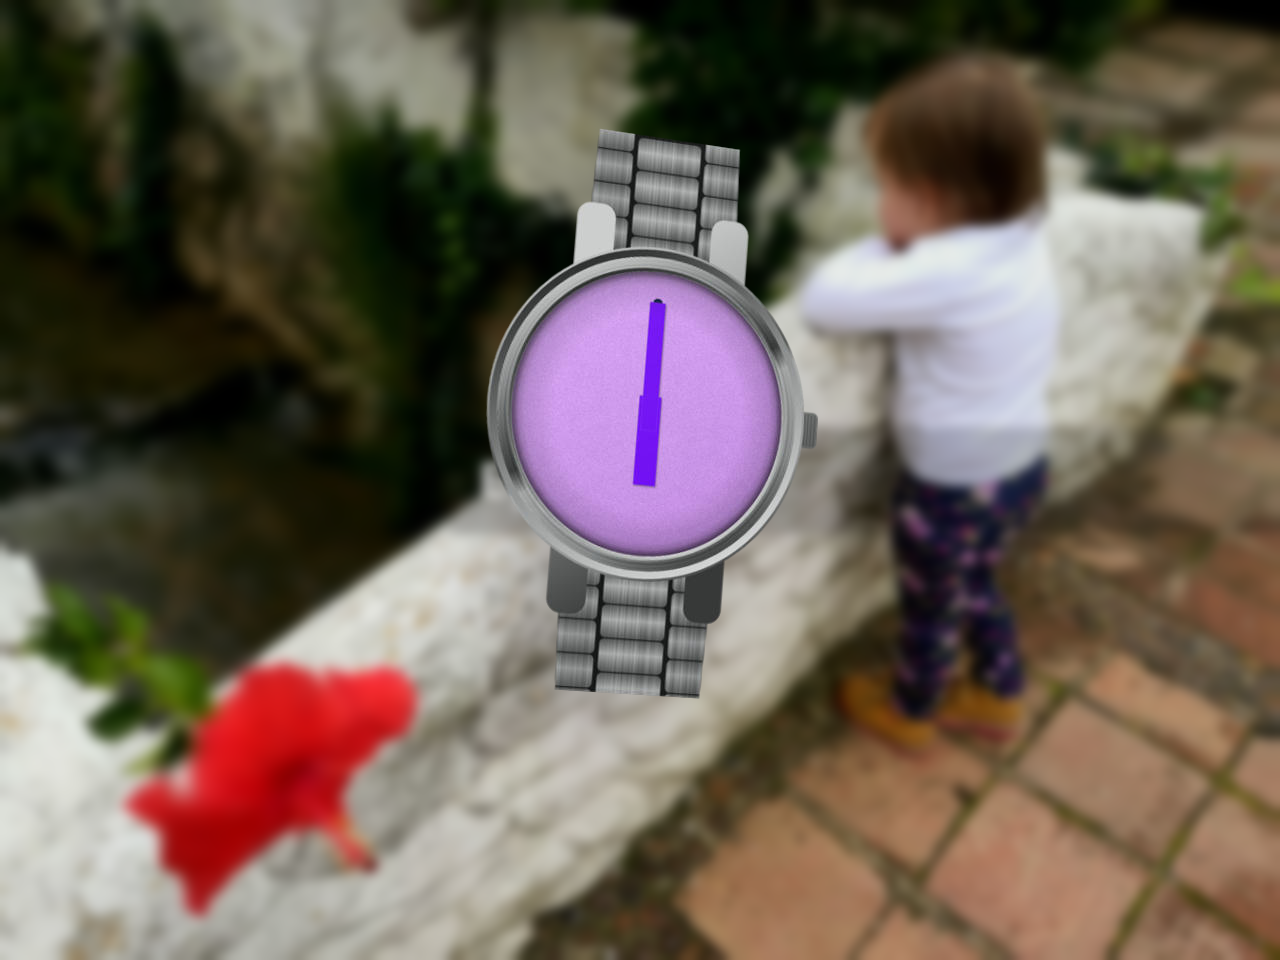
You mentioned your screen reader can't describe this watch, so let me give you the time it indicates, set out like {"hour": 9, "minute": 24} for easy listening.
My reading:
{"hour": 6, "minute": 0}
